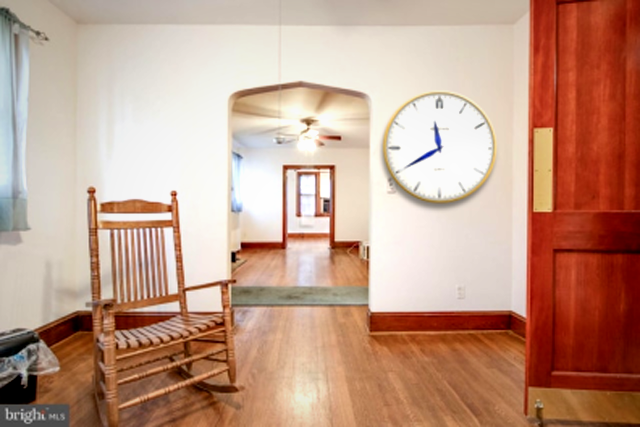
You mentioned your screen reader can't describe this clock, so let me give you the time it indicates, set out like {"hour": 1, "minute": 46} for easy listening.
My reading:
{"hour": 11, "minute": 40}
